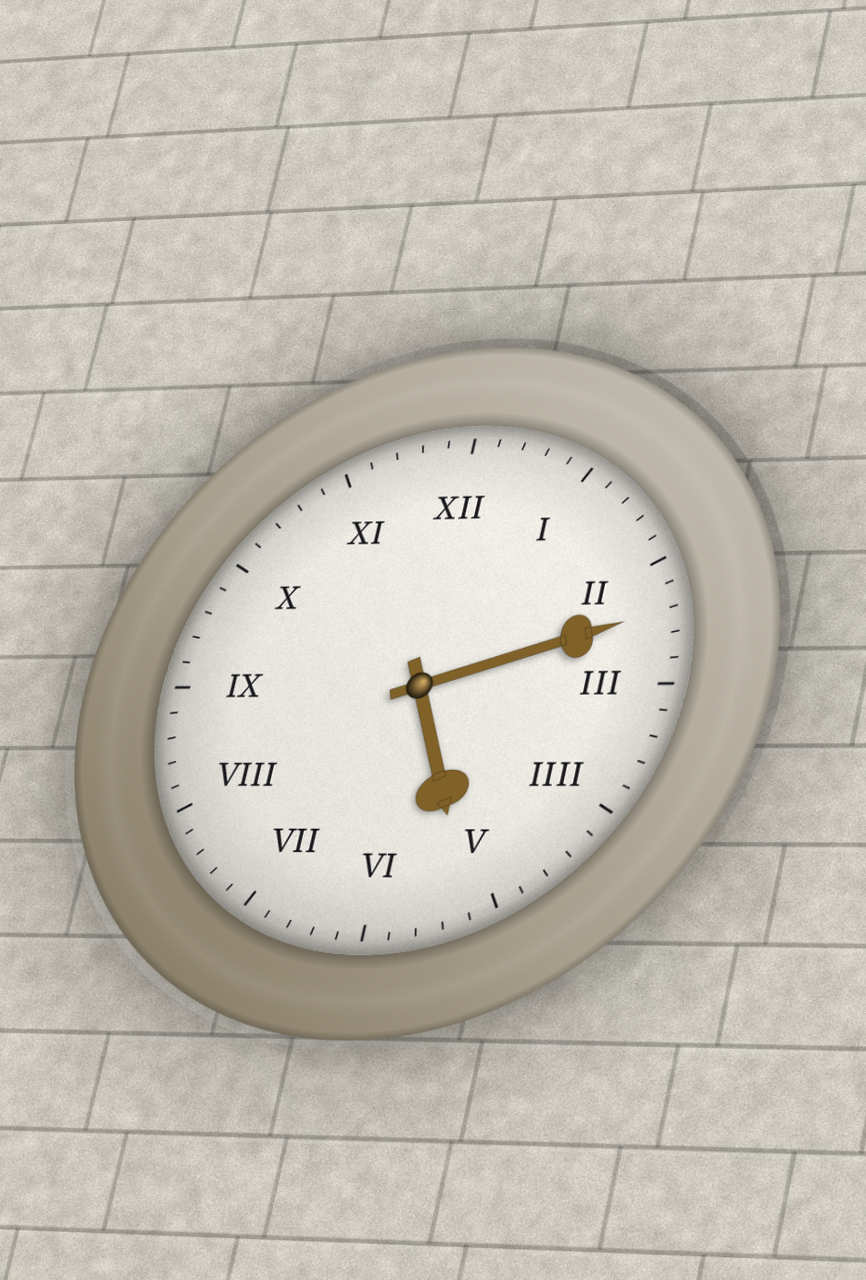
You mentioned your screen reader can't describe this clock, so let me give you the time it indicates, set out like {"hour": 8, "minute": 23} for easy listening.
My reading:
{"hour": 5, "minute": 12}
